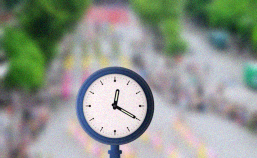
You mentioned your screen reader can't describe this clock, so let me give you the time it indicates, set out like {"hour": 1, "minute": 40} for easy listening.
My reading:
{"hour": 12, "minute": 20}
